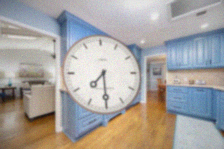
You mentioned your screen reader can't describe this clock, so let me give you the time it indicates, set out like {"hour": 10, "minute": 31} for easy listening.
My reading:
{"hour": 7, "minute": 30}
